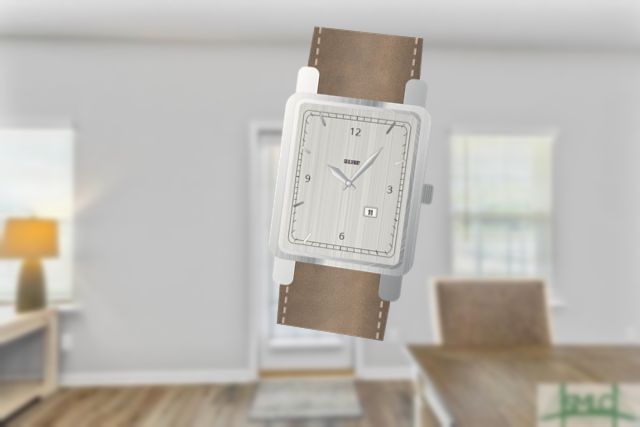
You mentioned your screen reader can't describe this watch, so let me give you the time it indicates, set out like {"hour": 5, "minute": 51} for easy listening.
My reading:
{"hour": 10, "minute": 6}
